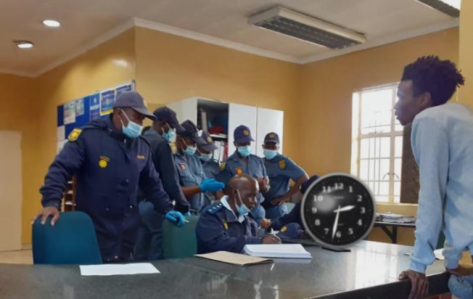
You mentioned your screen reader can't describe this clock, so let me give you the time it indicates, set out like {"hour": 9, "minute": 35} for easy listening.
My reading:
{"hour": 2, "minute": 32}
